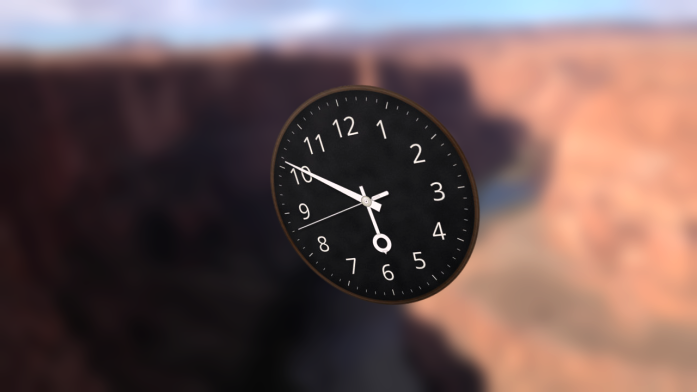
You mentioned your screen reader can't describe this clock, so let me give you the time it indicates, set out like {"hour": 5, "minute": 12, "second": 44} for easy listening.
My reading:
{"hour": 5, "minute": 50, "second": 43}
